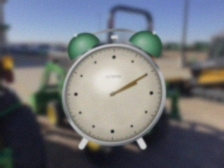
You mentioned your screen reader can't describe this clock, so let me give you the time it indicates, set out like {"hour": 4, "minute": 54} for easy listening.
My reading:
{"hour": 2, "minute": 10}
